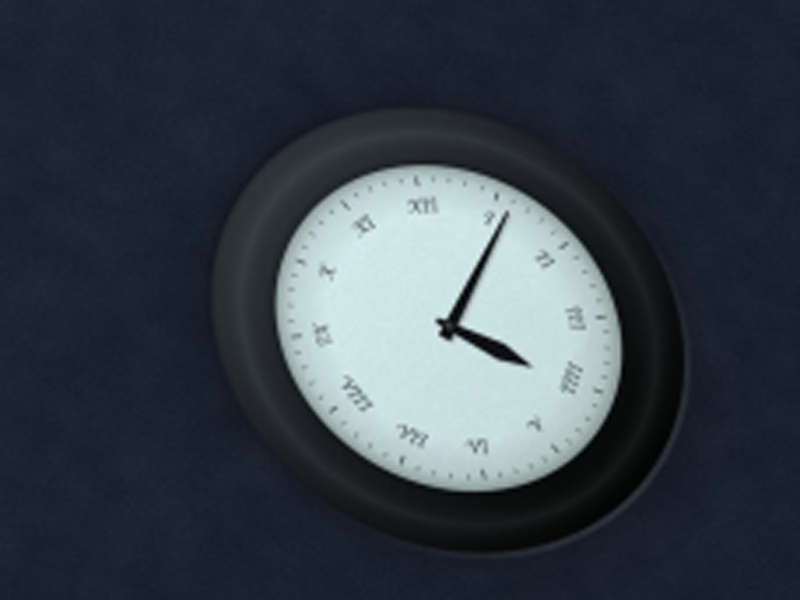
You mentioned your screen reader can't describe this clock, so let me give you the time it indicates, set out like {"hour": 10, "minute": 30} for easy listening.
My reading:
{"hour": 4, "minute": 6}
